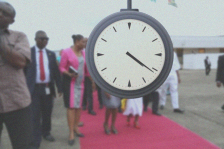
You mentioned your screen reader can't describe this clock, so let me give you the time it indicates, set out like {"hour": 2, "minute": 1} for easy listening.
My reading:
{"hour": 4, "minute": 21}
